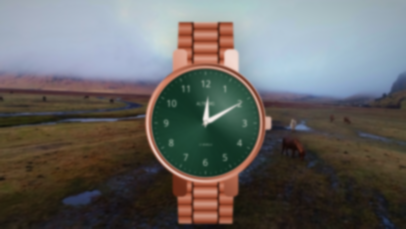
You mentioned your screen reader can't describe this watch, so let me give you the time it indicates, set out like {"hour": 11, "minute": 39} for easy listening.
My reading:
{"hour": 12, "minute": 10}
